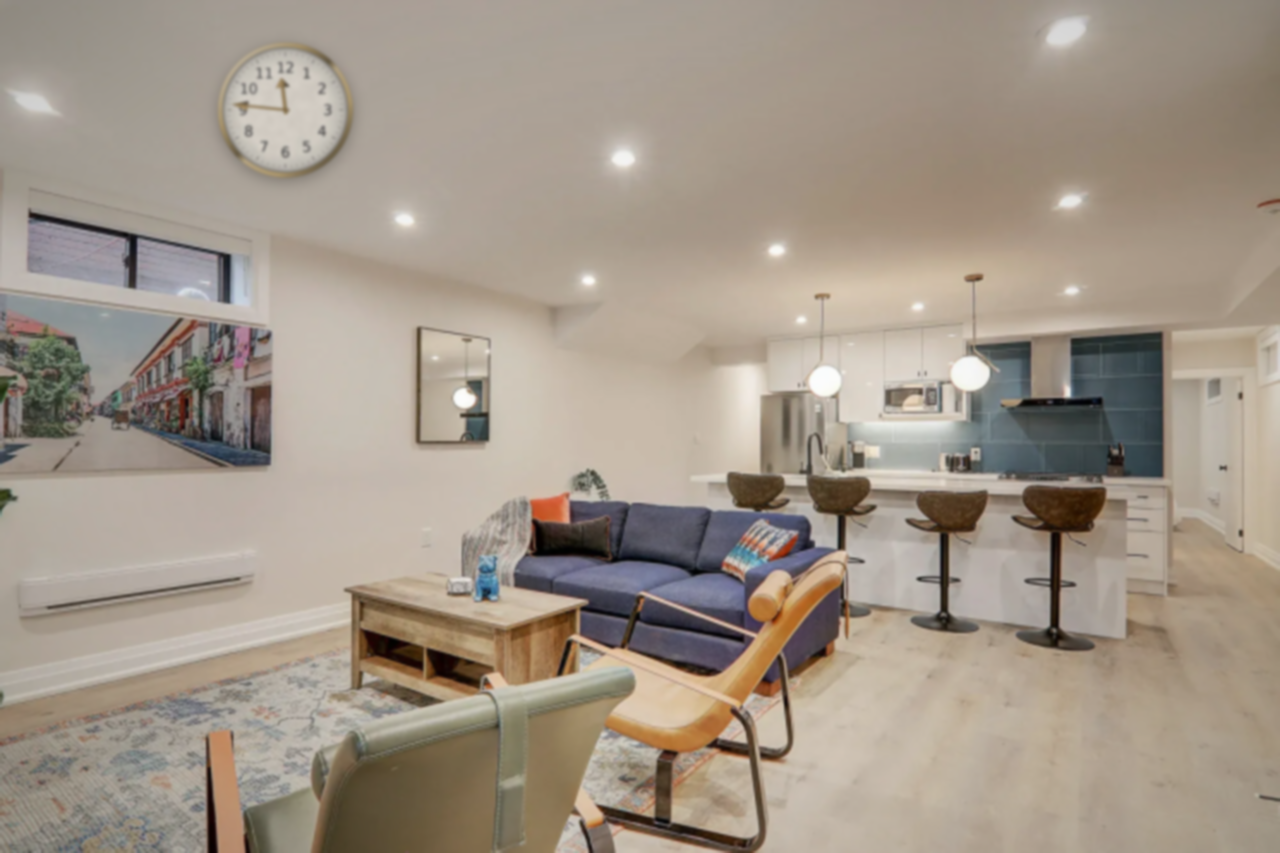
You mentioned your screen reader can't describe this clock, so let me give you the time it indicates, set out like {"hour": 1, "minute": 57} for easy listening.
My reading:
{"hour": 11, "minute": 46}
